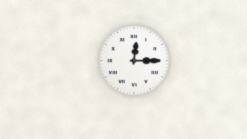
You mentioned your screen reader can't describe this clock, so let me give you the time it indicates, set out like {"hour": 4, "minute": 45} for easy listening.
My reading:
{"hour": 12, "minute": 15}
